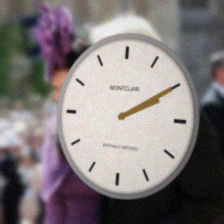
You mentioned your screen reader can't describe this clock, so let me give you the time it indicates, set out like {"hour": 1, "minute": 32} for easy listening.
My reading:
{"hour": 2, "minute": 10}
